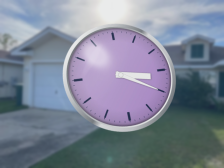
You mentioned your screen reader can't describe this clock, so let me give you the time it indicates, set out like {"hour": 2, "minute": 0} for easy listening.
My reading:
{"hour": 3, "minute": 20}
